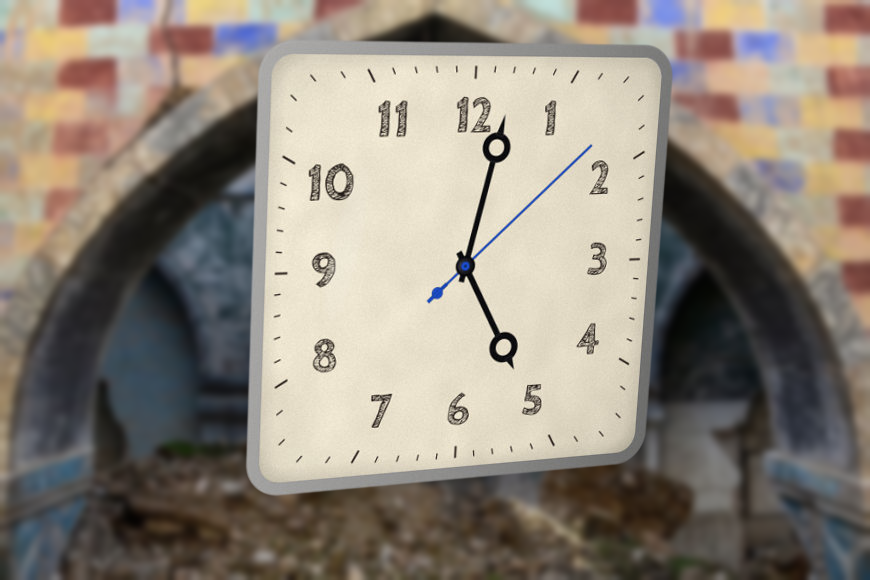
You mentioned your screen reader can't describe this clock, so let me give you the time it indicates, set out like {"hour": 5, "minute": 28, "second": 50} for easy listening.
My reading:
{"hour": 5, "minute": 2, "second": 8}
